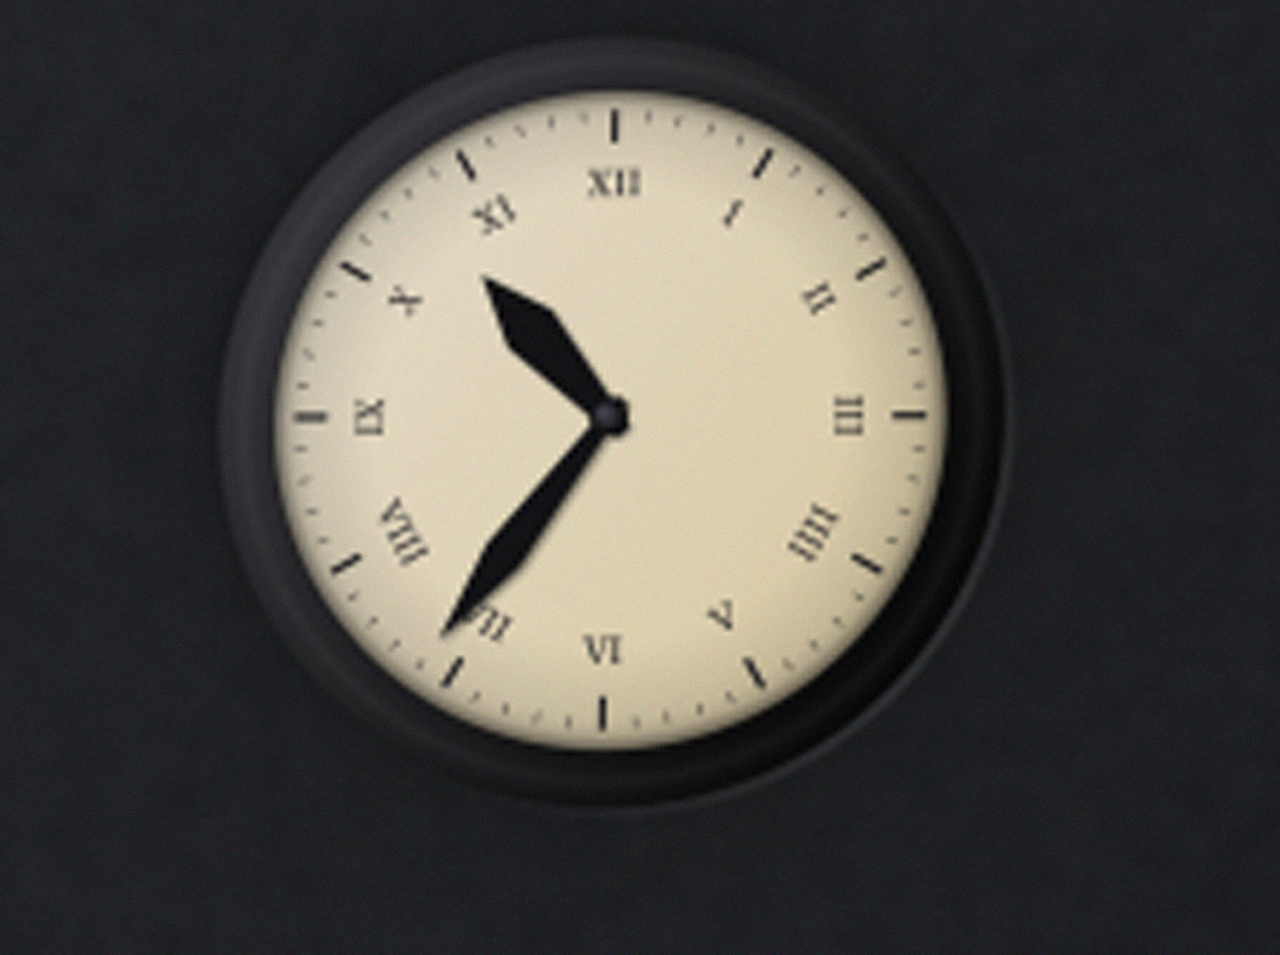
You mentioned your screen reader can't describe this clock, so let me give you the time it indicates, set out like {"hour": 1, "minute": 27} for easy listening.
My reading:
{"hour": 10, "minute": 36}
